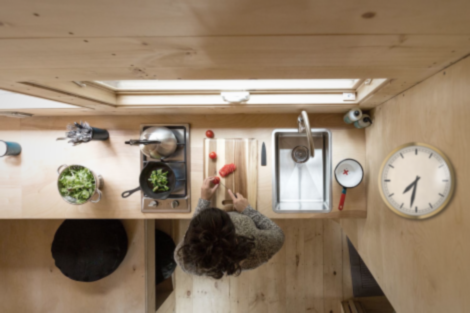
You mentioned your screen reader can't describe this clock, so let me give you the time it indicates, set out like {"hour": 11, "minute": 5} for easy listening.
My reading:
{"hour": 7, "minute": 32}
